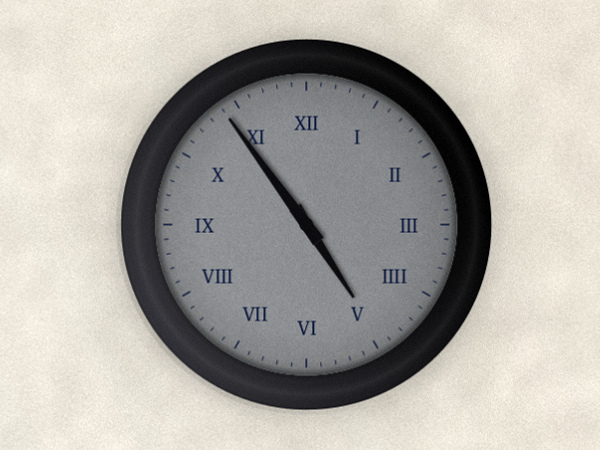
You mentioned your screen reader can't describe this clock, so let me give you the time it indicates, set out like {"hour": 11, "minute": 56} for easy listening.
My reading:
{"hour": 4, "minute": 54}
